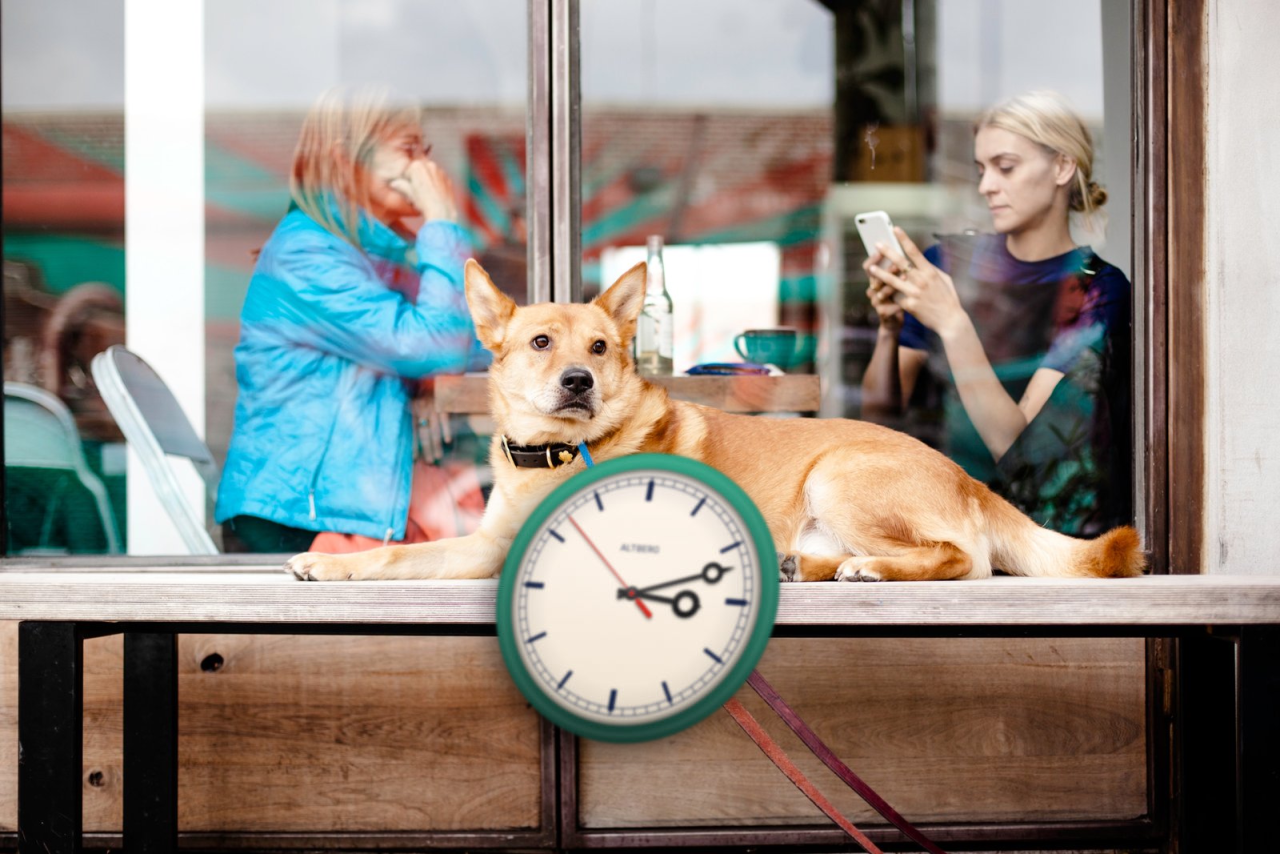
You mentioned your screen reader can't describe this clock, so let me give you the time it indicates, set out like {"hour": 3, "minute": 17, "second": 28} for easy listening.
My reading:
{"hour": 3, "minute": 11, "second": 52}
